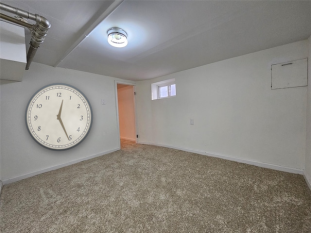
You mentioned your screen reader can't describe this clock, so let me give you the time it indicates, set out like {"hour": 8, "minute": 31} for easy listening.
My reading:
{"hour": 12, "minute": 26}
